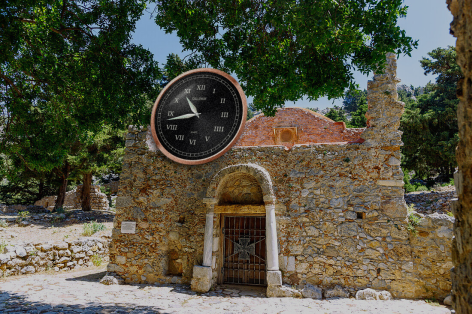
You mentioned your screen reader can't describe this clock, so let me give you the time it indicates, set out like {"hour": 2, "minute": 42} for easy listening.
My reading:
{"hour": 10, "minute": 43}
